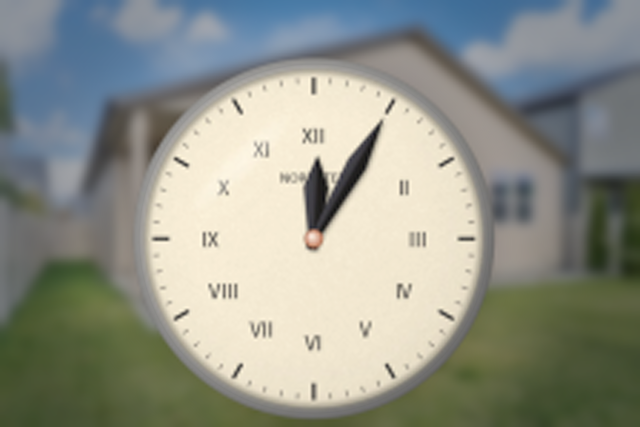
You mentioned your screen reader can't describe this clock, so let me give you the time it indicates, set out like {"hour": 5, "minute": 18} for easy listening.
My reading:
{"hour": 12, "minute": 5}
